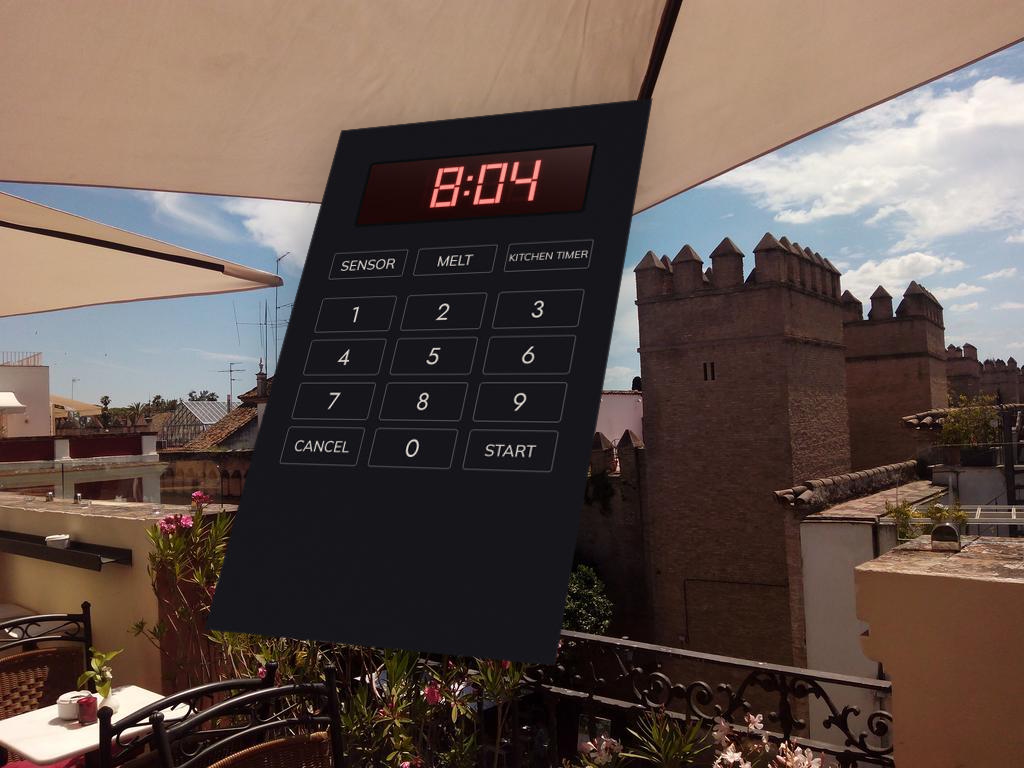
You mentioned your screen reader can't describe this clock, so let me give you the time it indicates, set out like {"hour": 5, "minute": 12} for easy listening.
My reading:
{"hour": 8, "minute": 4}
